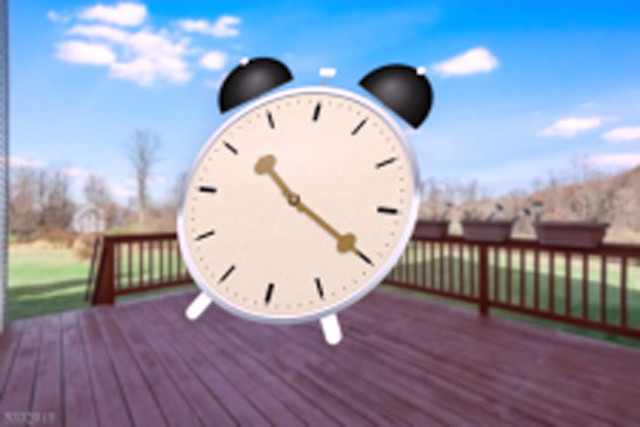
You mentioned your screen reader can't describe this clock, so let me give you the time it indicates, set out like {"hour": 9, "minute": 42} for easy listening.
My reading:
{"hour": 10, "minute": 20}
